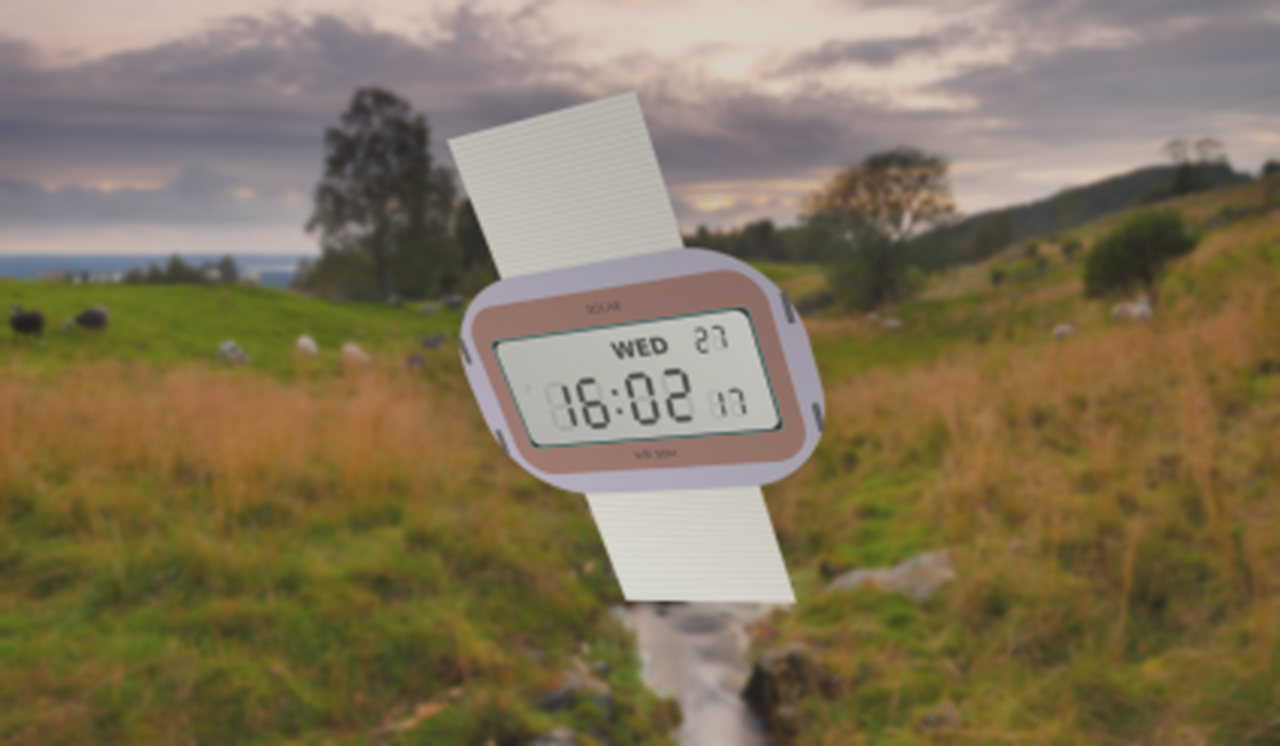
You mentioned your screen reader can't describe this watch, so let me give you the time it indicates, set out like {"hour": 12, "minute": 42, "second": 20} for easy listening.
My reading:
{"hour": 16, "minute": 2, "second": 17}
